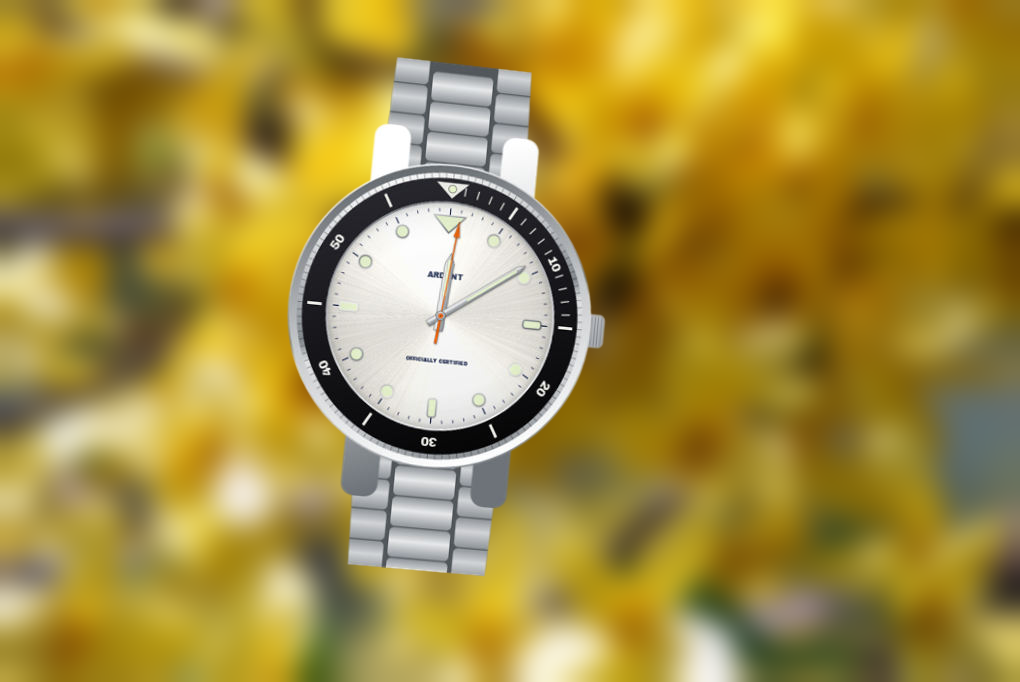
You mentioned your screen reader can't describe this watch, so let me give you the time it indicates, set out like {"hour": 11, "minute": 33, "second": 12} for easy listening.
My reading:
{"hour": 12, "minute": 9, "second": 1}
